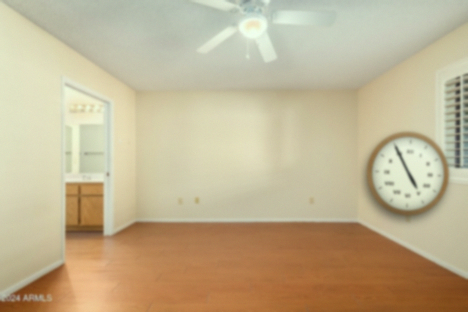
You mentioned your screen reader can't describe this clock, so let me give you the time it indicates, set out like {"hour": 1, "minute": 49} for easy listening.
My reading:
{"hour": 4, "minute": 55}
